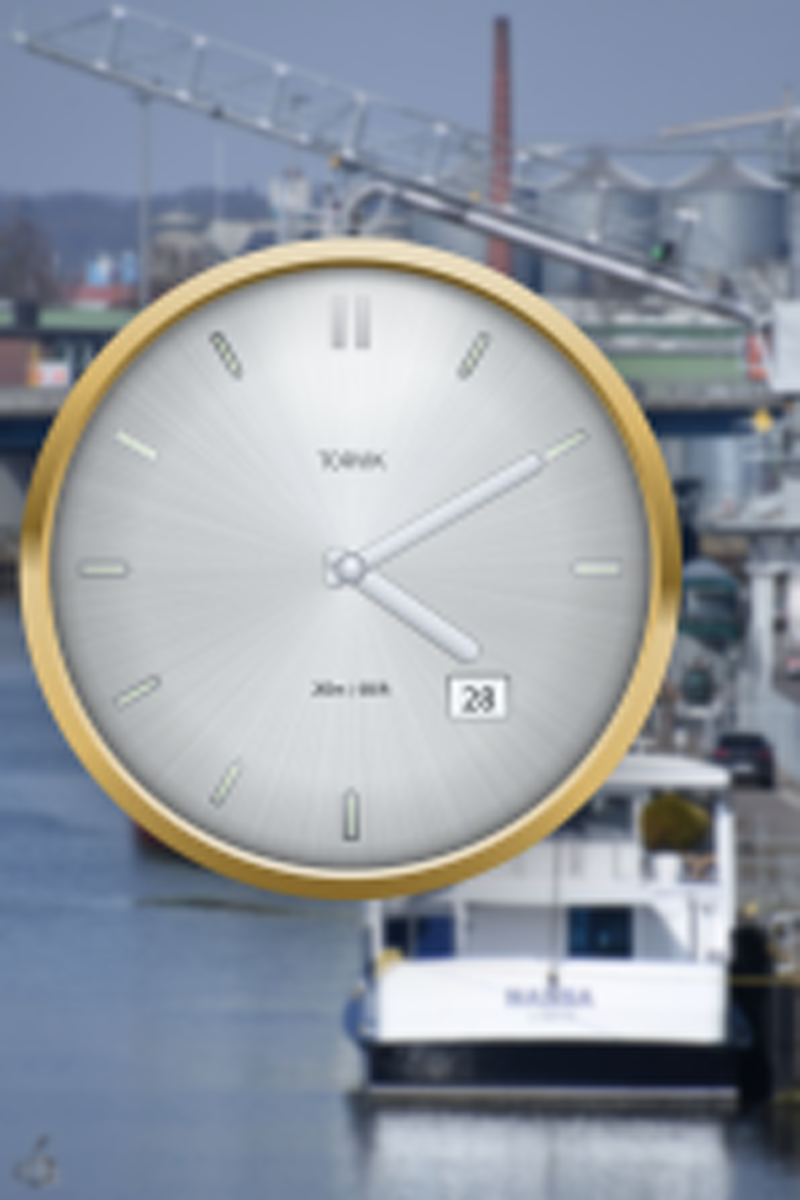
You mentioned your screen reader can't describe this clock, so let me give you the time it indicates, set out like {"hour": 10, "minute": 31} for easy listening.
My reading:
{"hour": 4, "minute": 10}
